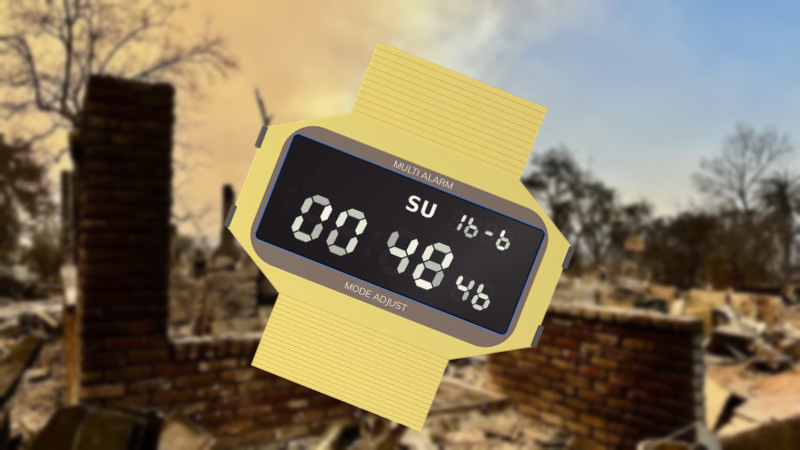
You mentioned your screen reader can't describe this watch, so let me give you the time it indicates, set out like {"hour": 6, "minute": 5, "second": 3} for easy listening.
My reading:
{"hour": 0, "minute": 48, "second": 46}
